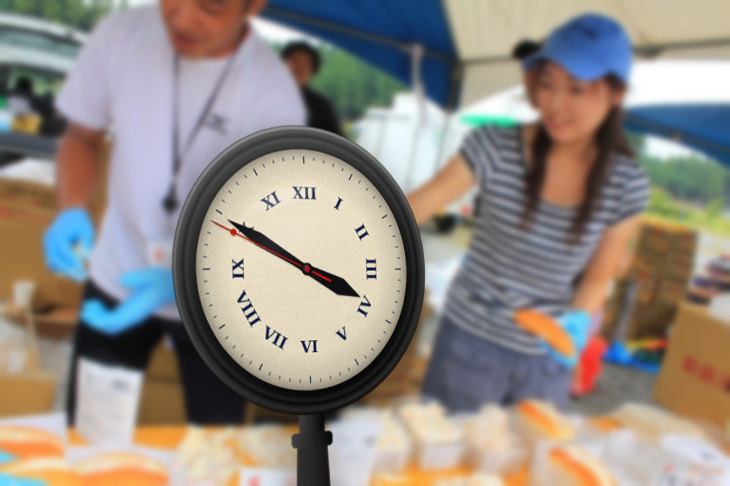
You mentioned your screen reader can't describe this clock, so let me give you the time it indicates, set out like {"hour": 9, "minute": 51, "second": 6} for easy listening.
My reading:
{"hour": 3, "minute": 49, "second": 49}
